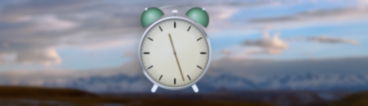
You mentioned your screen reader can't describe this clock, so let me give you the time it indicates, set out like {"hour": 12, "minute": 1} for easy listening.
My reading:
{"hour": 11, "minute": 27}
